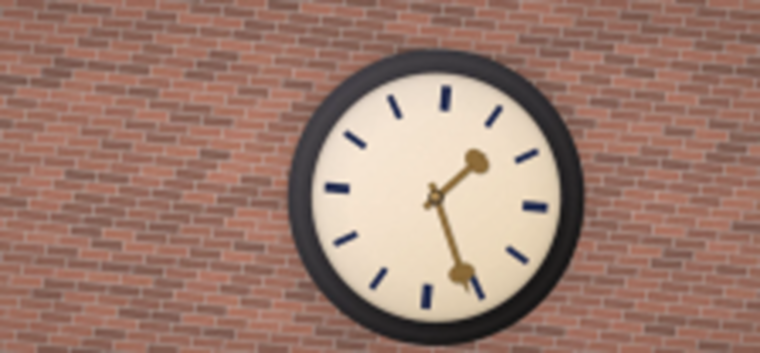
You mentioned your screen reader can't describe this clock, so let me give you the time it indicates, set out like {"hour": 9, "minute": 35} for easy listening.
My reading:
{"hour": 1, "minute": 26}
